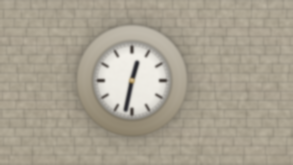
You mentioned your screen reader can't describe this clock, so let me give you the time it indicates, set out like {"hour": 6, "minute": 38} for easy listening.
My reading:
{"hour": 12, "minute": 32}
